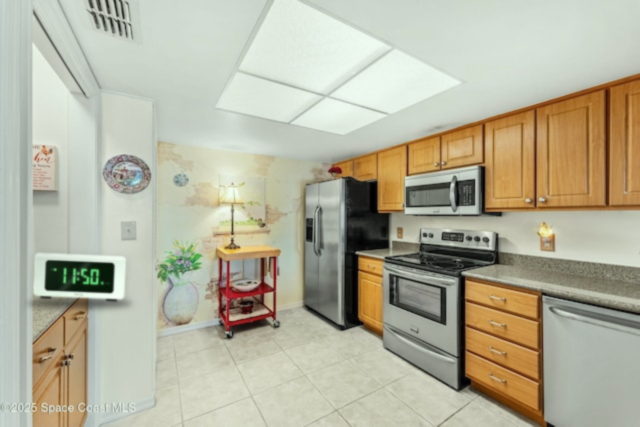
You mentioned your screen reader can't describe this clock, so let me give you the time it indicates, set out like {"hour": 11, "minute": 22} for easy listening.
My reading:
{"hour": 11, "minute": 50}
